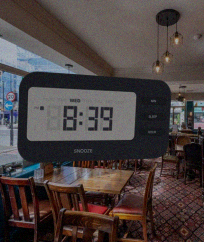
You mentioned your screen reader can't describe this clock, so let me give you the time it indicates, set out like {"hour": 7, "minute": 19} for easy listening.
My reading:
{"hour": 8, "minute": 39}
